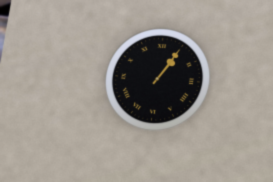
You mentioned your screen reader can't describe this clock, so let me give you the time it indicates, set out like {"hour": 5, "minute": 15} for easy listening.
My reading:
{"hour": 1, "minute": 5}
